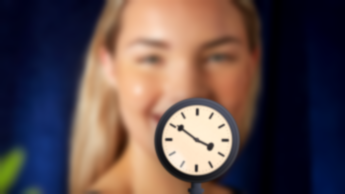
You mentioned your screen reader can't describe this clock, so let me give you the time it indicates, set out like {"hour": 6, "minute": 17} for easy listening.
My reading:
{"hour": 3, "minute": 51}
